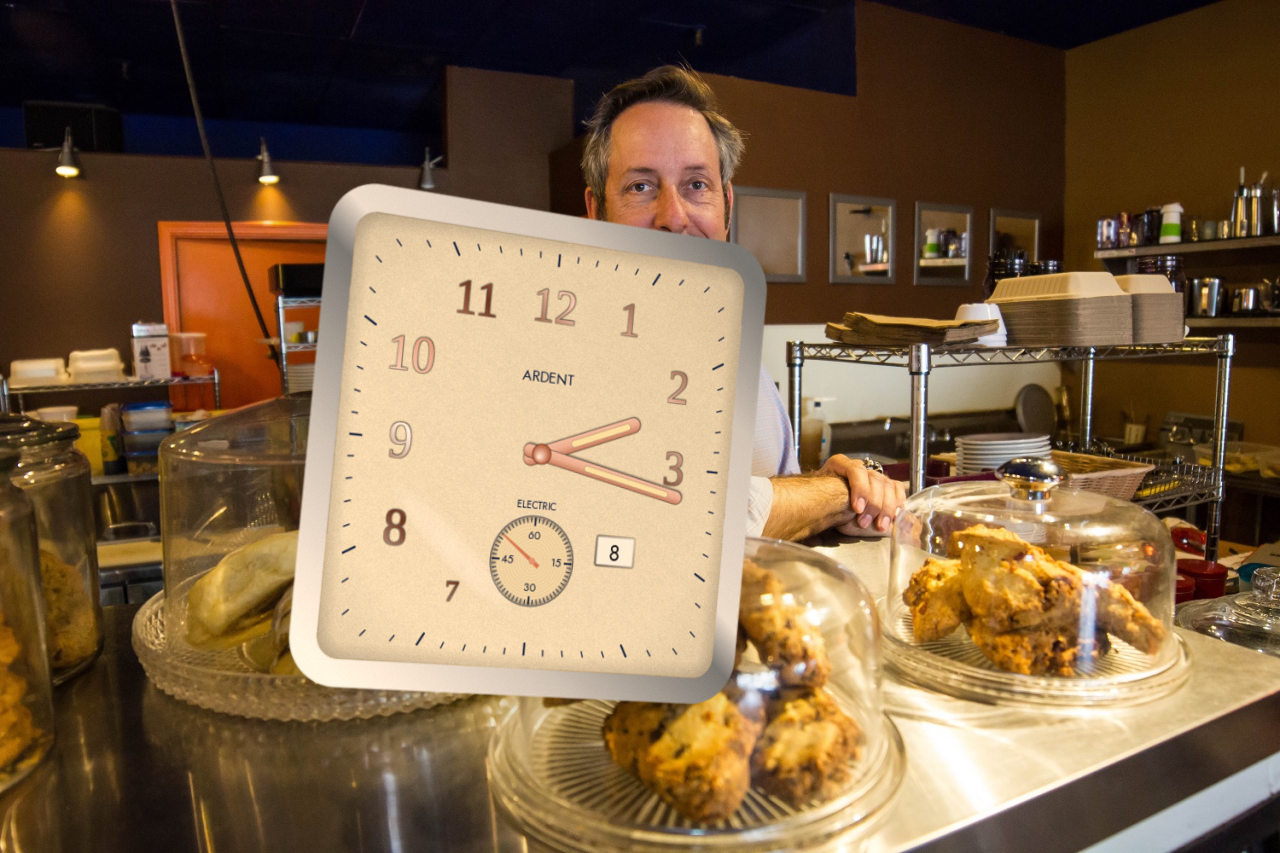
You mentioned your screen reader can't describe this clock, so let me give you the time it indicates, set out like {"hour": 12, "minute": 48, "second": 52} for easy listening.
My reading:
{"hour": 2, "minute": 16, "second": 51}
